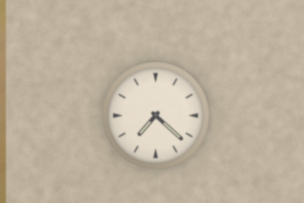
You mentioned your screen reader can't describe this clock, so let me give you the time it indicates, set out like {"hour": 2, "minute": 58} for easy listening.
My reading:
{"hour": 7, "minute": 22}
